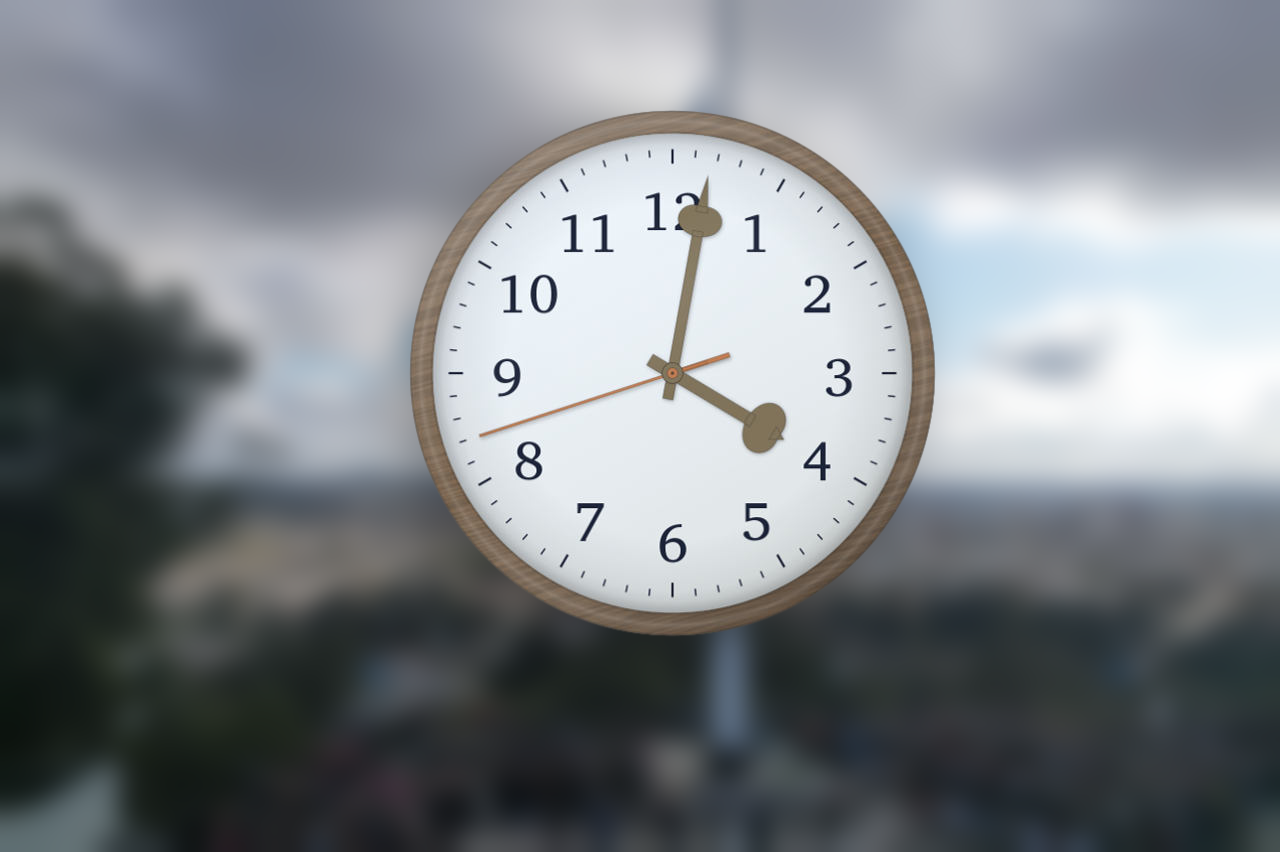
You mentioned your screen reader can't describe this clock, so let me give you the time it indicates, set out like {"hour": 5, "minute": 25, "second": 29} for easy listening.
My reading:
{"hour": 4, "minute": 1, "second": 42}
